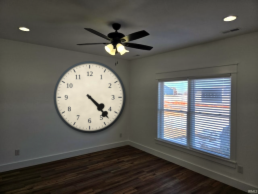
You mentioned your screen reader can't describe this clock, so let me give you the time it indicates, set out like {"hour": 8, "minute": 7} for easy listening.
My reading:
{"hour": 4, "minute": 23}
